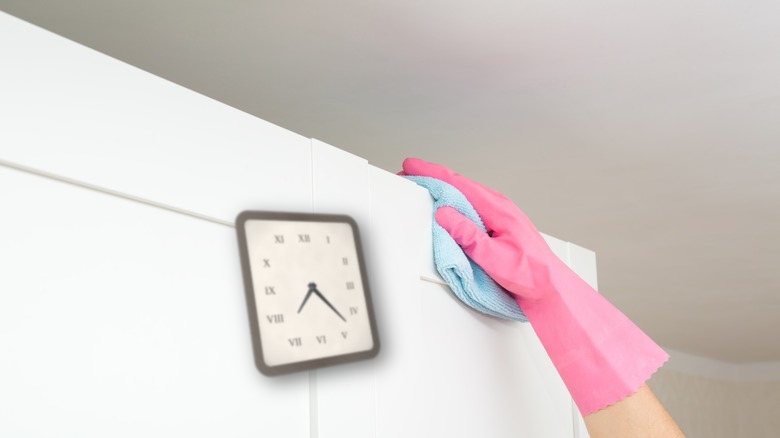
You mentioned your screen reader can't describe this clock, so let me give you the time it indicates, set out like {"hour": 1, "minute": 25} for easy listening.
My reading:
{"hour": 7, "minute": 23}
